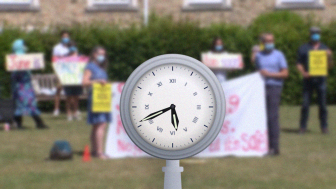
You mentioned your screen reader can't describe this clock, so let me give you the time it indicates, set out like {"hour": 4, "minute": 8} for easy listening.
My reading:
{"hour": 5, "minute": 41}
